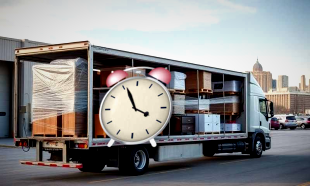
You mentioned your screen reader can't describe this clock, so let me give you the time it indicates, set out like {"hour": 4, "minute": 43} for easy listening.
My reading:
{"hour": 3, "minute": 56}
